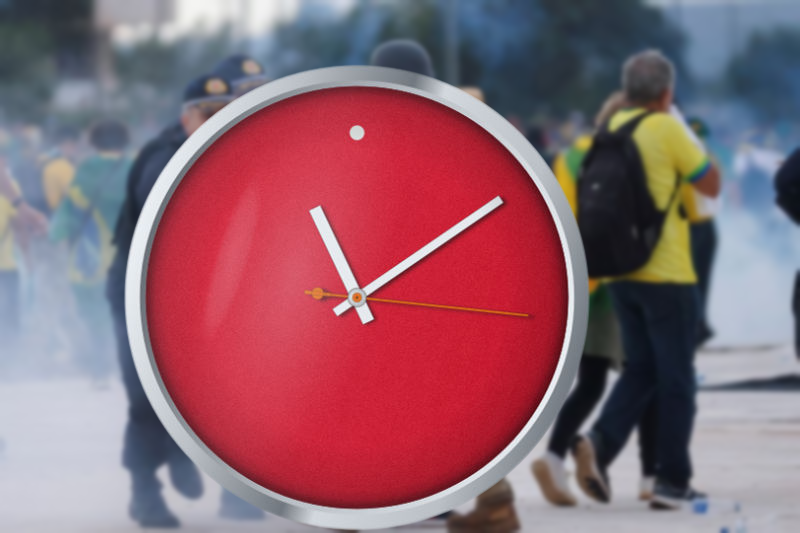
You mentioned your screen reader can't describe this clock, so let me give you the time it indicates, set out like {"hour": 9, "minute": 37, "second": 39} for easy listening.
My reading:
{"hour": 11, "minute": 9, "second": 16}
